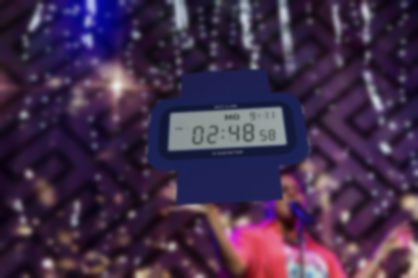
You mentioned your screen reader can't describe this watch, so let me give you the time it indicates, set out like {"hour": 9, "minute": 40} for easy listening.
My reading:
{"hour": 2, "minute": 48}
